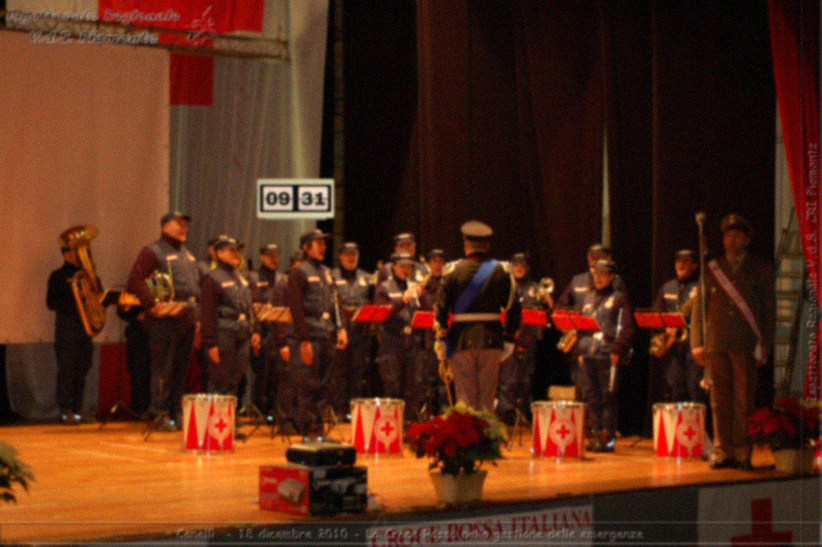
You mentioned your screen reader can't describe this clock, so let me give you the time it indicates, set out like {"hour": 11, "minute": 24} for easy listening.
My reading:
{"hour": 9, "minute": 31}
